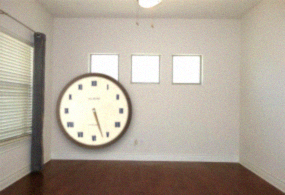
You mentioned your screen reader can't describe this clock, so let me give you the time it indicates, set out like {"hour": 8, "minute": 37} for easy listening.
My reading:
{"hour": 5, "minute": 27}
